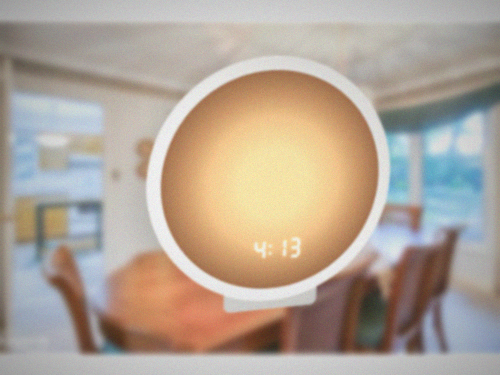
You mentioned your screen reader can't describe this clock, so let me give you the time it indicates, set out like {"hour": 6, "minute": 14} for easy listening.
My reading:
{"hour": 4, "minute": 13}
